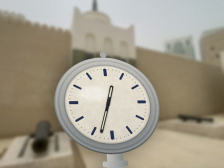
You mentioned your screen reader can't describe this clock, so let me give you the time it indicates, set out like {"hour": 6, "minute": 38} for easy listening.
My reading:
{"hour": 12, "minute": 33}
